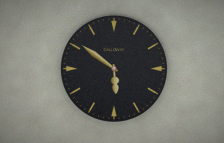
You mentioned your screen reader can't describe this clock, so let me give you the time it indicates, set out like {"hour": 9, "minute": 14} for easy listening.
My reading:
{"hour": 5, "minute": 51}
